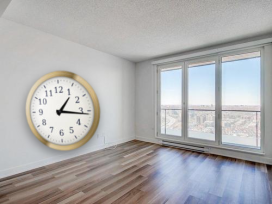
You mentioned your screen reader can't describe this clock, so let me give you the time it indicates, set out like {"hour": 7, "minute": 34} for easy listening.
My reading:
{"hour": 1, "minute": 16}
